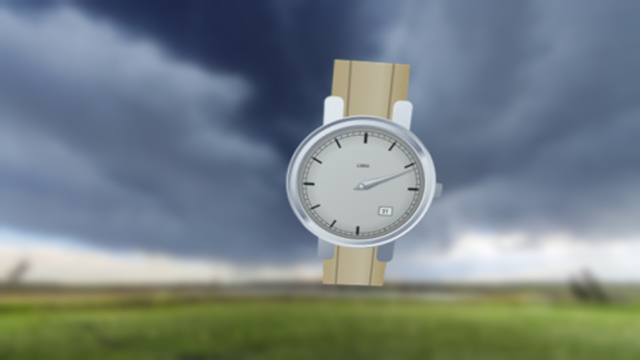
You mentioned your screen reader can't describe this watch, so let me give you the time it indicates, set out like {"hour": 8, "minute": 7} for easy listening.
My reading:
{"hour": 2, "minute": 11}
